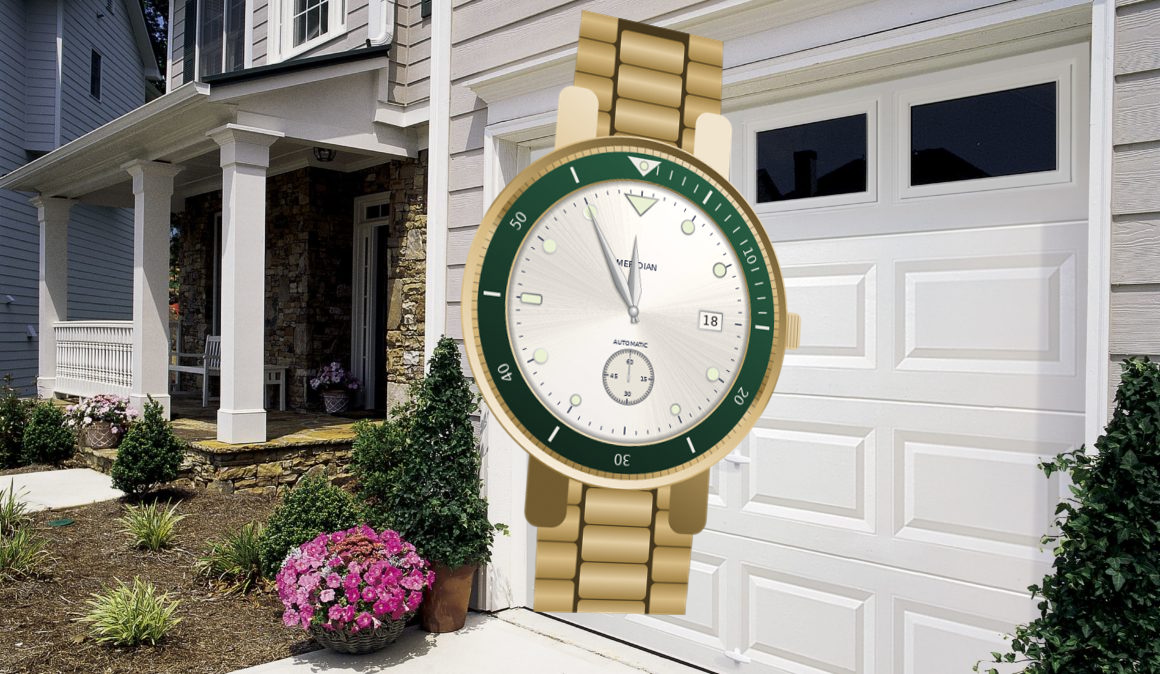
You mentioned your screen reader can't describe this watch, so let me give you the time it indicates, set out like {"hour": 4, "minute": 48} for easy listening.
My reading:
{"hour": 11, "minute": 55}
